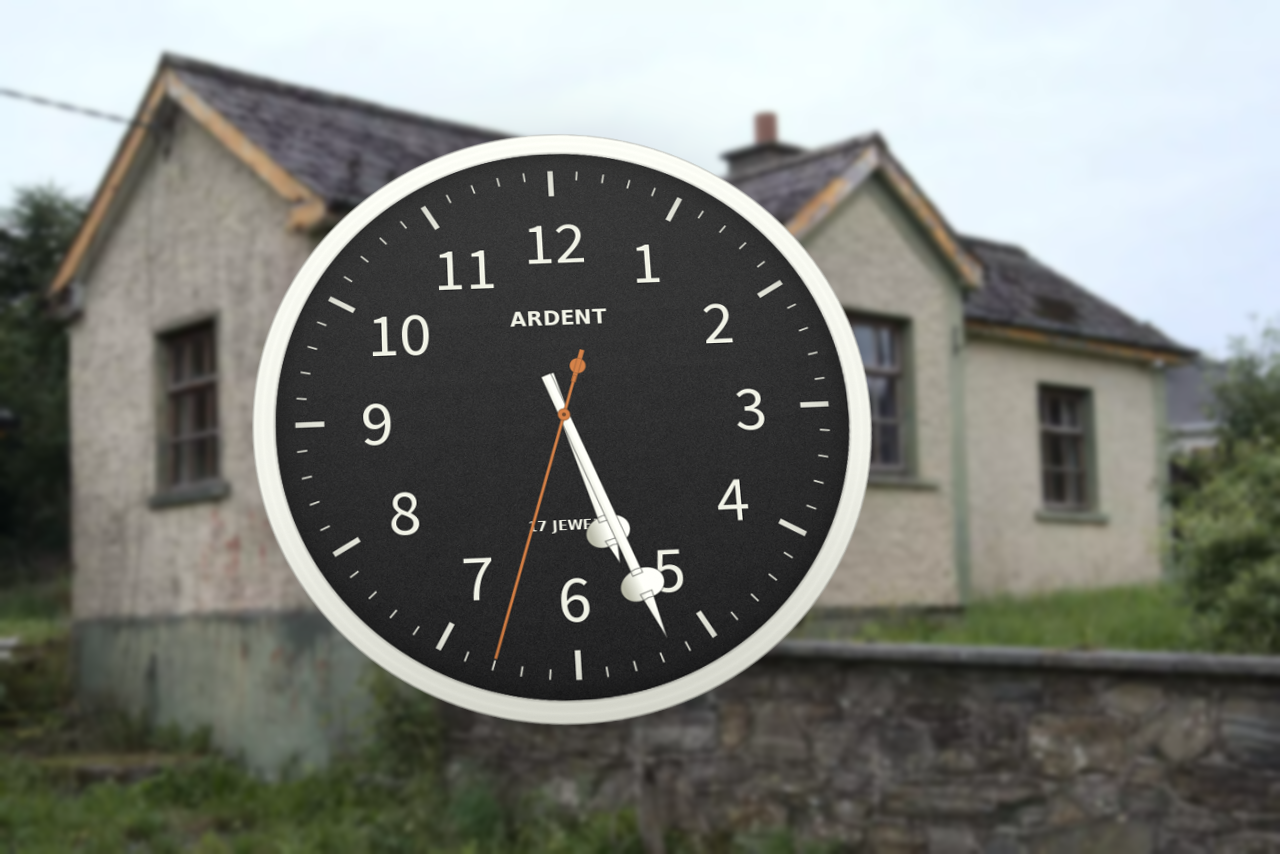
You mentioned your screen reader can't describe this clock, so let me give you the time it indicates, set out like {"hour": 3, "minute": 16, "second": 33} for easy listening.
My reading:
{"hour": 5, "minute": 26, "second": 33}
